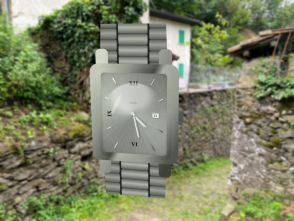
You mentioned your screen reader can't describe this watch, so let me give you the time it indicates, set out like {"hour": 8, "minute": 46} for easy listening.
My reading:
{"hour": 4, "minute": 28}
